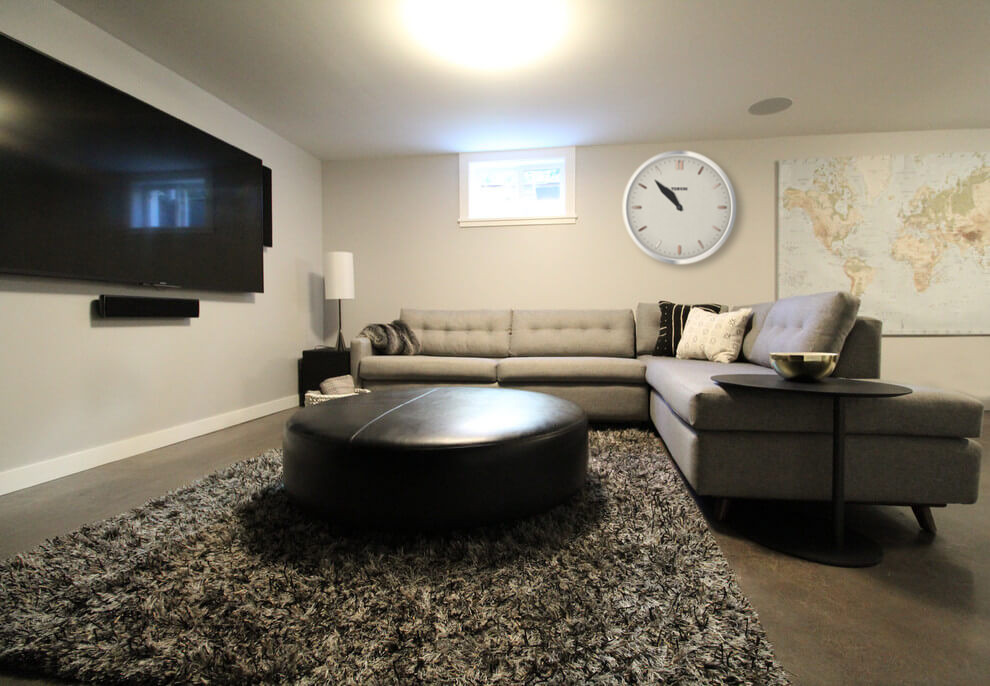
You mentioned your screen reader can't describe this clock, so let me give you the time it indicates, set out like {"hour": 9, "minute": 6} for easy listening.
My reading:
{"hour": 10, "minute": 53}
